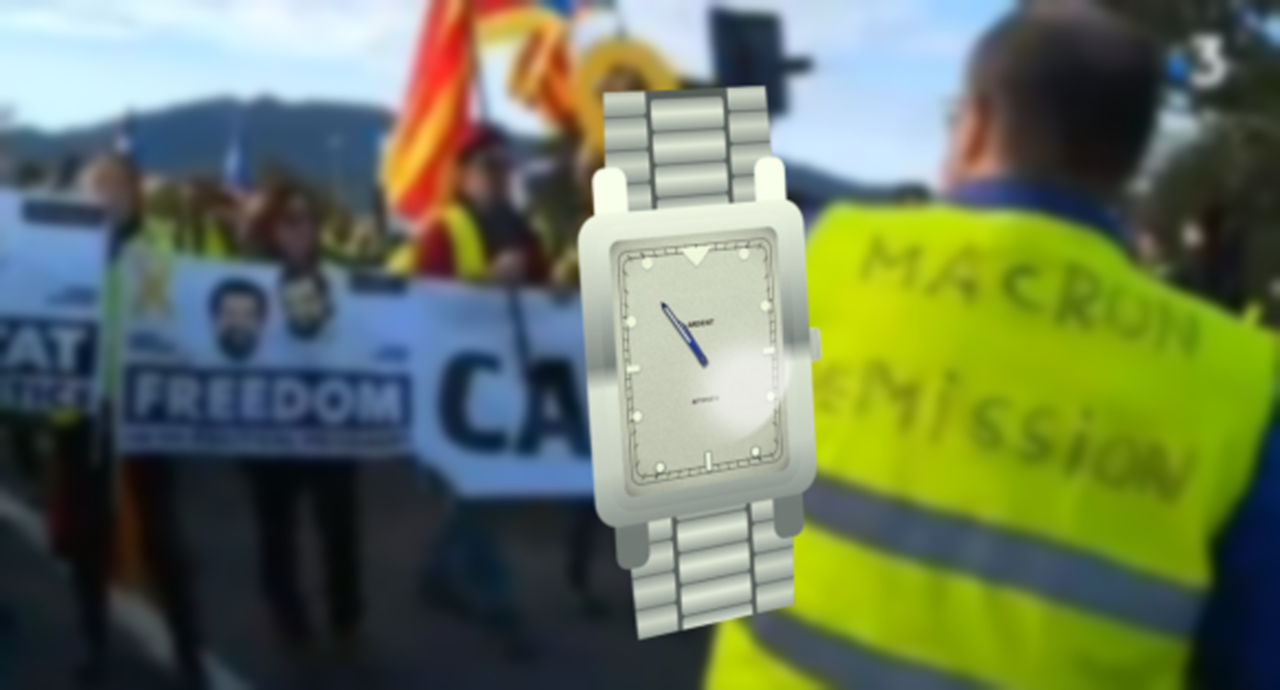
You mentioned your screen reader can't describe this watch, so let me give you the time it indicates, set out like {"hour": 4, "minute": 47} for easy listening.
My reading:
{"hour": 10, "minute": 54}
